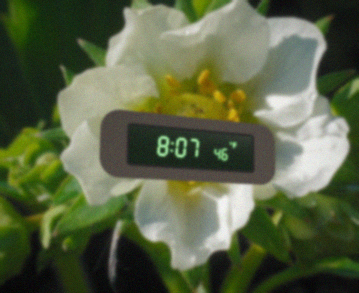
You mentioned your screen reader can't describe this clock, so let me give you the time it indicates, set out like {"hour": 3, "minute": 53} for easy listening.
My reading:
{"hour": 8, "minute": 7}
